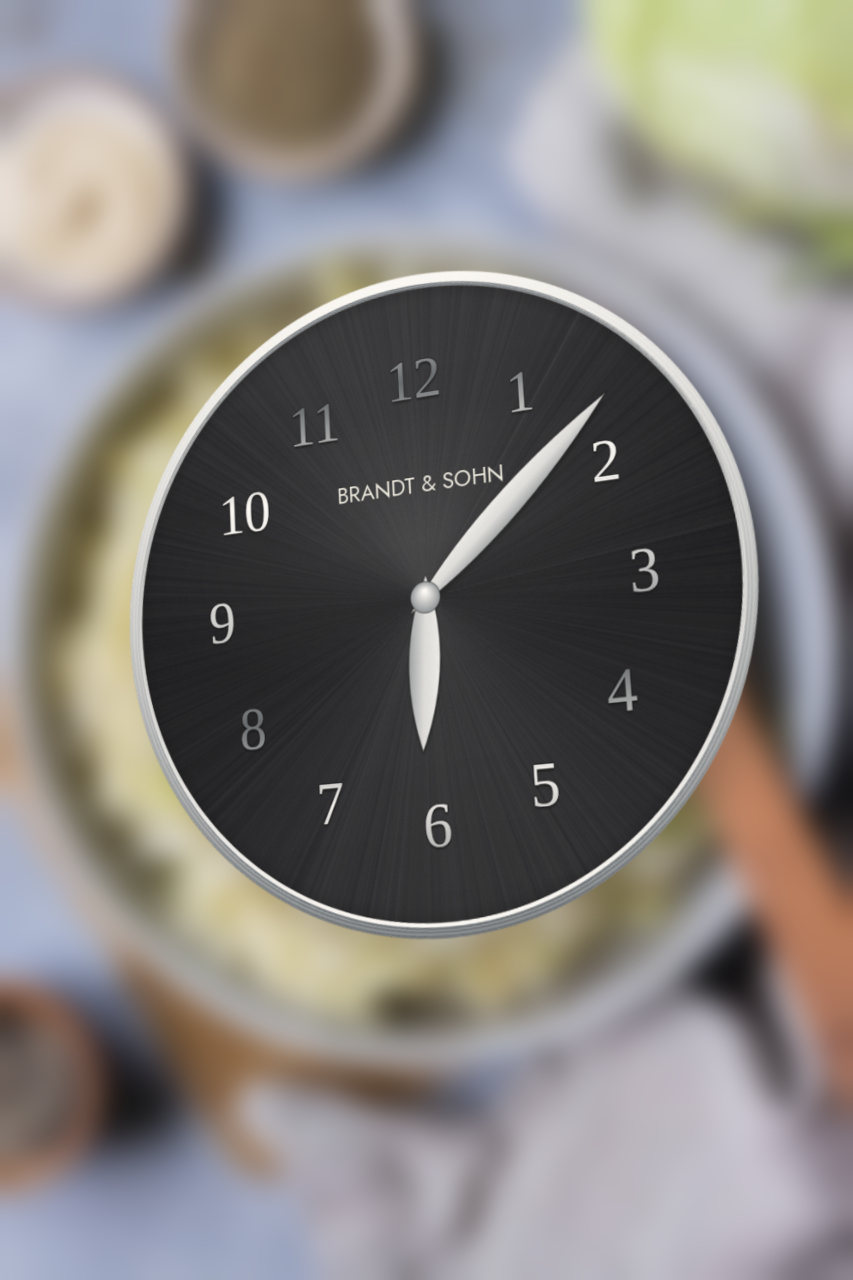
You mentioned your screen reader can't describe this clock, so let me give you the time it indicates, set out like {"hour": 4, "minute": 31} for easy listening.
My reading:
{"hour": 6, "minute": 8}
